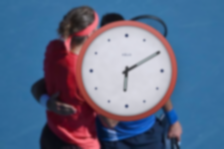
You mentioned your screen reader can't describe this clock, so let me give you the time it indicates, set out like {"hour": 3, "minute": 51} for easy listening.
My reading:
{"hour": 6, "minute": 10}
